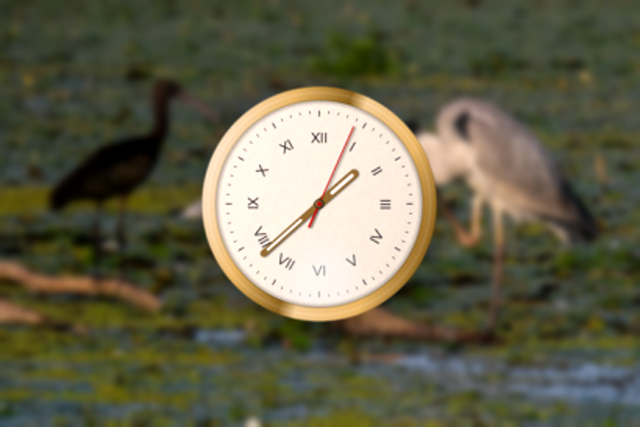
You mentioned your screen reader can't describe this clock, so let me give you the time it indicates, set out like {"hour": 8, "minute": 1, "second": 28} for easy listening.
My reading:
{"hour": 1, "minute": 38, "second": 4}
